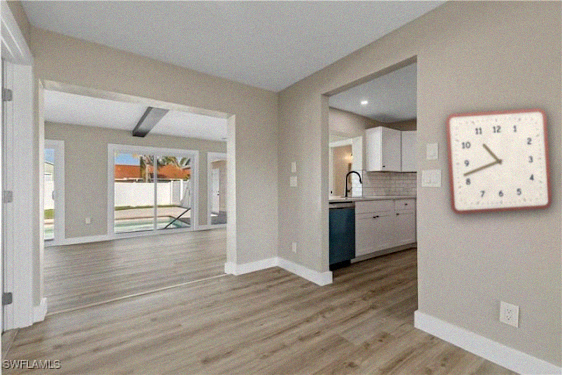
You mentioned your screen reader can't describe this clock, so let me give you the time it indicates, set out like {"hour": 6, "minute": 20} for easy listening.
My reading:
{"hour": 10, "minute": 42}
